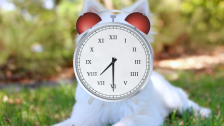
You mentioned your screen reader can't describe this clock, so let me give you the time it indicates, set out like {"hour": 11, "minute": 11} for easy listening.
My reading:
{"hour": 7, "minute": 30}
